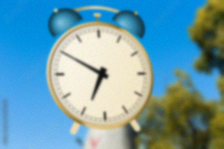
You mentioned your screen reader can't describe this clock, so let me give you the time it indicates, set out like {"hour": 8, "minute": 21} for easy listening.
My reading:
{"hour": 6, "minute": 50}
